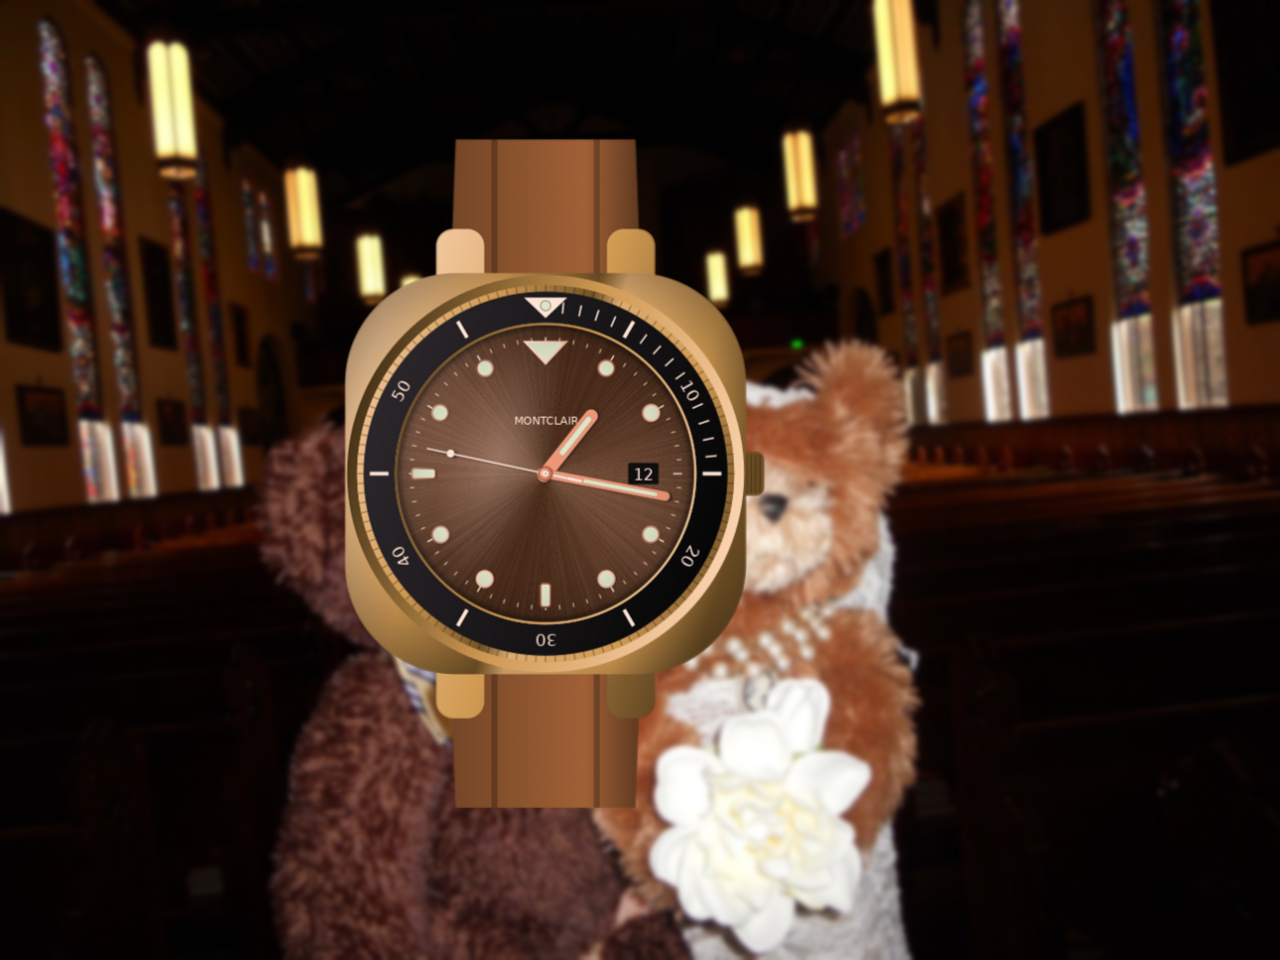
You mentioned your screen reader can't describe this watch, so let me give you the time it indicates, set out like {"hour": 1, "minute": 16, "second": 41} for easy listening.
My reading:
{"hour": 1, "minute": 16, "second": 47}
